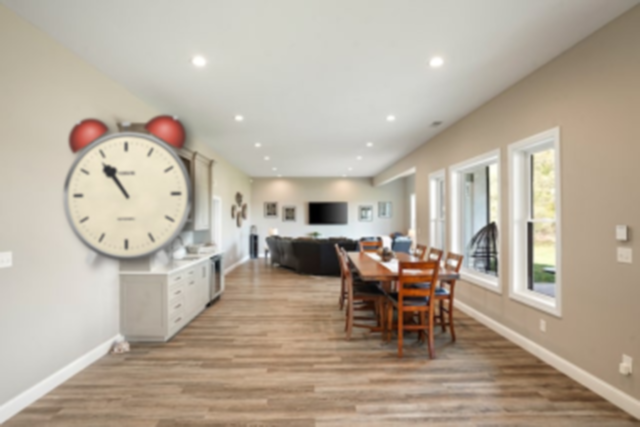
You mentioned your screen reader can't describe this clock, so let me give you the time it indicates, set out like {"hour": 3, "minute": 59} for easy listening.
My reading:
{"hour": 10, "minute": 54}
